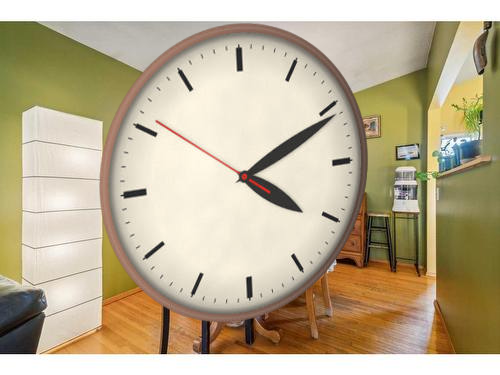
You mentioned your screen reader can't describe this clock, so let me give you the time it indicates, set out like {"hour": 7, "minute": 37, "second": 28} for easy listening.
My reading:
{"hour": 4, "minute": 10, "second": 51}
